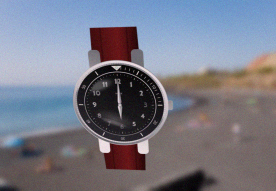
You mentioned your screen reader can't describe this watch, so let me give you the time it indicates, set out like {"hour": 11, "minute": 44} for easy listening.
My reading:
{"hour": 6, "minute": 0}
